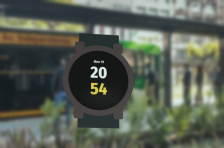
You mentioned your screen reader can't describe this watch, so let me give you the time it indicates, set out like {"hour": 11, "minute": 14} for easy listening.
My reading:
{"hour": 20, "minute": 54}
